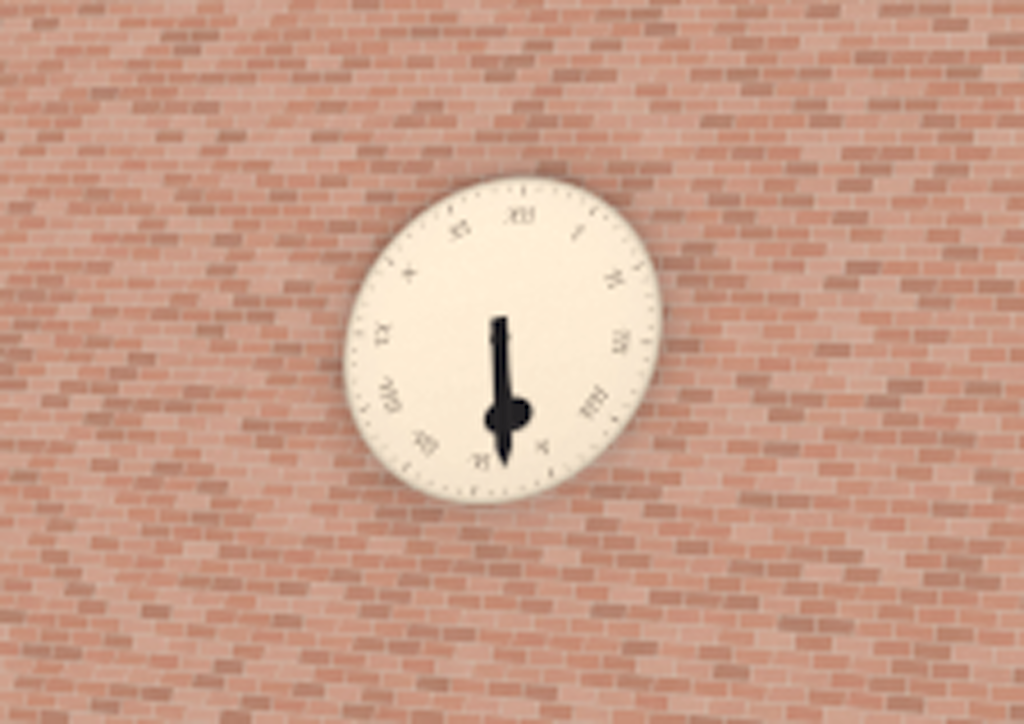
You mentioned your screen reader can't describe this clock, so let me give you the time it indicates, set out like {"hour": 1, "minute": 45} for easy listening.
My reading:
{"hour": 5, "minute": 28}
